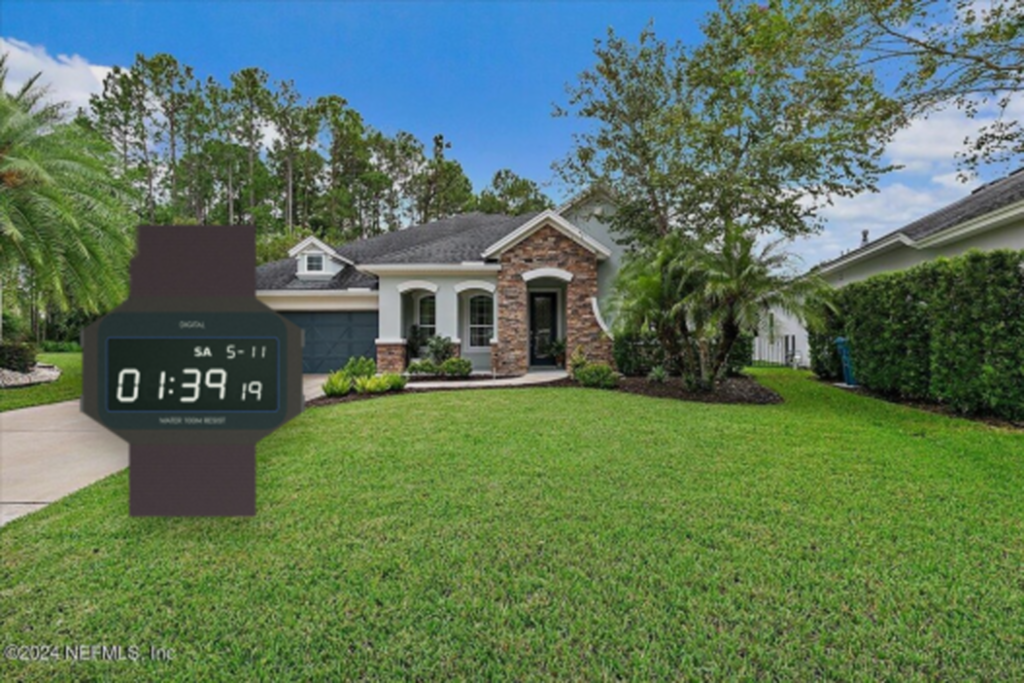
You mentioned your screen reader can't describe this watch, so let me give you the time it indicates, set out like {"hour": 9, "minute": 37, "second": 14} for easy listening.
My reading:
{"hour": 1, "minute": 39, "second": 19}
